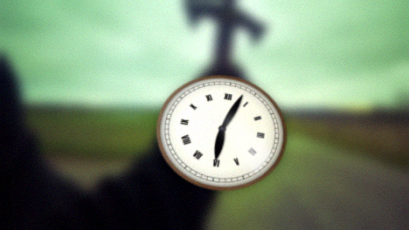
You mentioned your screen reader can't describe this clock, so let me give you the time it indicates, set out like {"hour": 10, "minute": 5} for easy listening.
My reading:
{"hour": 6, "minute": 3}
